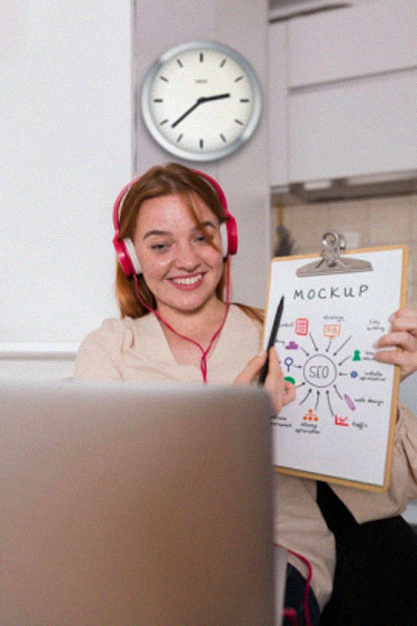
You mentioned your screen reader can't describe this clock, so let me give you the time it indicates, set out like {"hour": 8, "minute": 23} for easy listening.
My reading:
{"hour": 2, "minute": 38}
